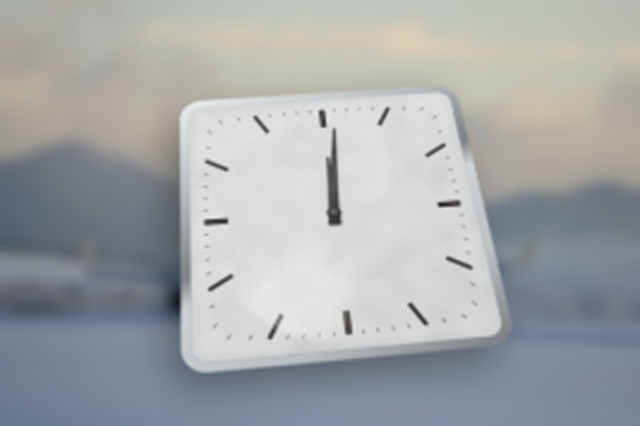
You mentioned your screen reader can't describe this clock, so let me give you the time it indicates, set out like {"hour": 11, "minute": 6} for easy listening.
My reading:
{"hour": 12, "minute": 1}
